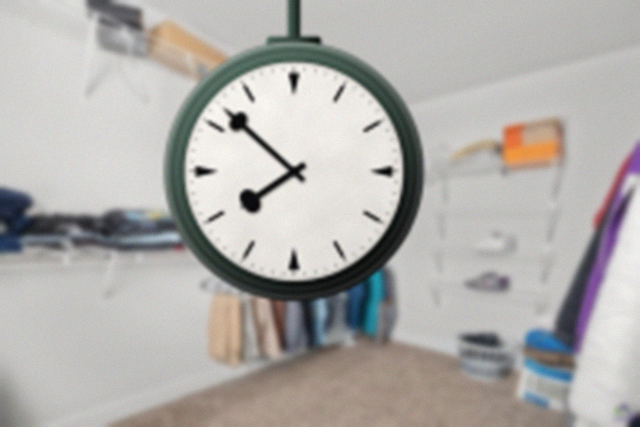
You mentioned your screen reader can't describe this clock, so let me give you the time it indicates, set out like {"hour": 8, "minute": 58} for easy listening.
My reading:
{"hour": 7, "minute": 52}
